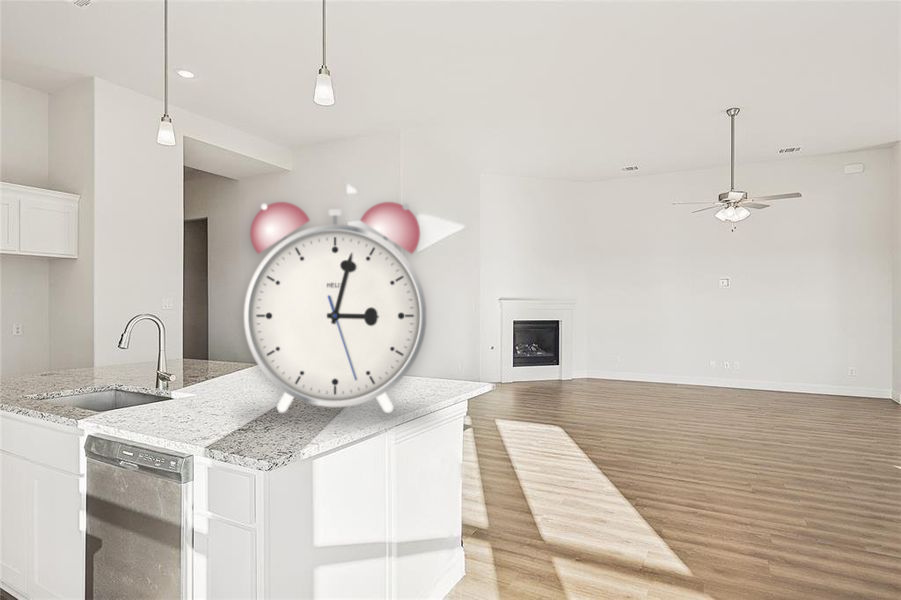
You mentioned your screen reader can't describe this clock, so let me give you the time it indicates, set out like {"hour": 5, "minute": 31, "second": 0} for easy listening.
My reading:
{"hour": 3, "minute": 2, "second": 27}
